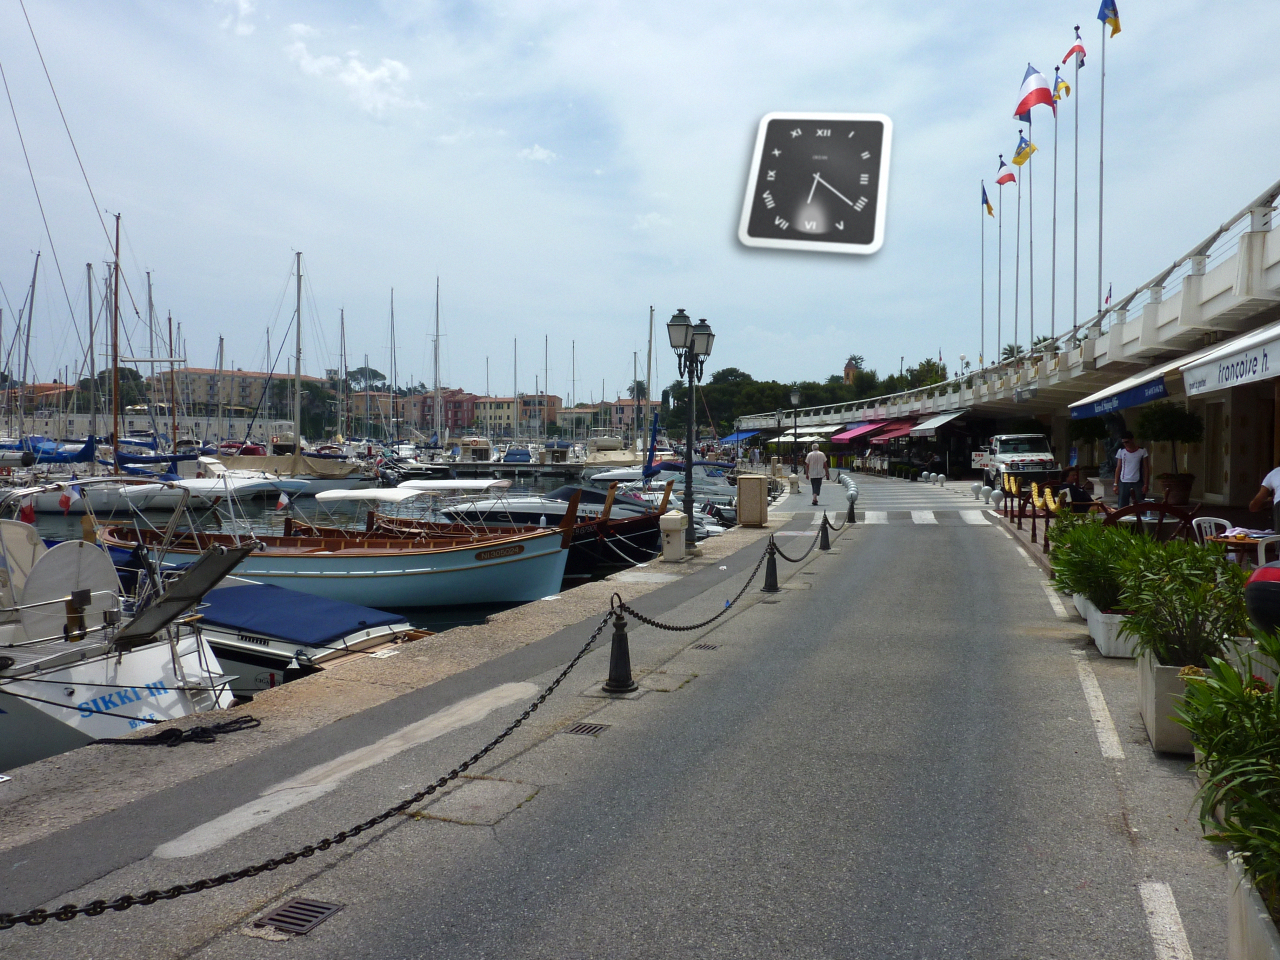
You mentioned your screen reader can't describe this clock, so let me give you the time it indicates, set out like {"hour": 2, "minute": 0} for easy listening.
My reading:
{"hour": 6, "minute": 21}
